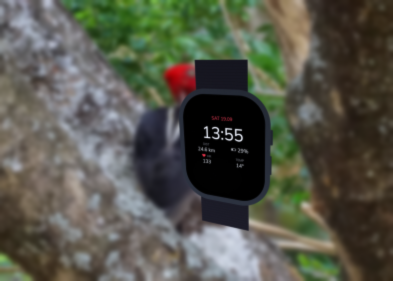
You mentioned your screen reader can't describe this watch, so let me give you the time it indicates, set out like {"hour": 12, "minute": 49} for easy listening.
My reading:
{"hour": 13, "minute": 55}
